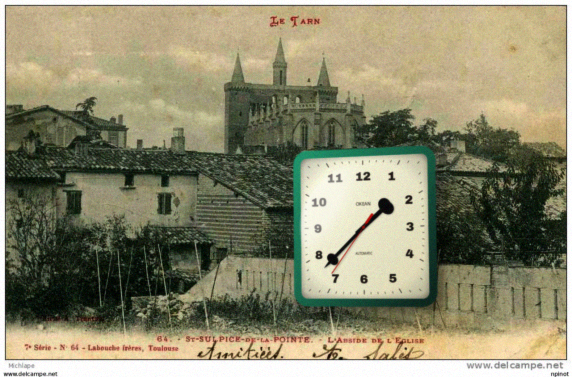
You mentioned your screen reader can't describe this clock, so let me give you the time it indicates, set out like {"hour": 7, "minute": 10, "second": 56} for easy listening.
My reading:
{"hour": 1, "minute": 37, "second": 36}
